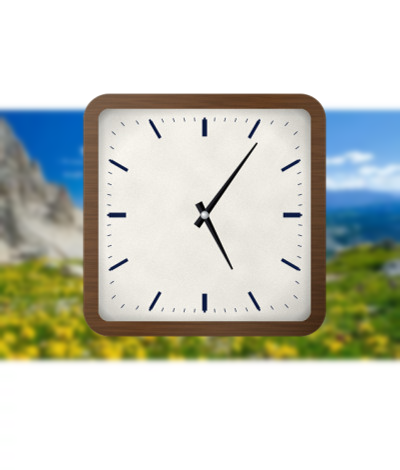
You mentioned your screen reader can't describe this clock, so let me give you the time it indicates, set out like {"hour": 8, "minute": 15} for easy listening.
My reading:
{"hour": 5, "minute": 6}
